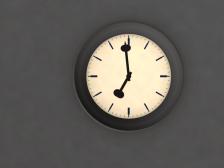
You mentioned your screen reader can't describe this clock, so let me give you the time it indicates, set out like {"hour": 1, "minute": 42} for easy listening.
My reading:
{"hour": 6, "minute": 59}
